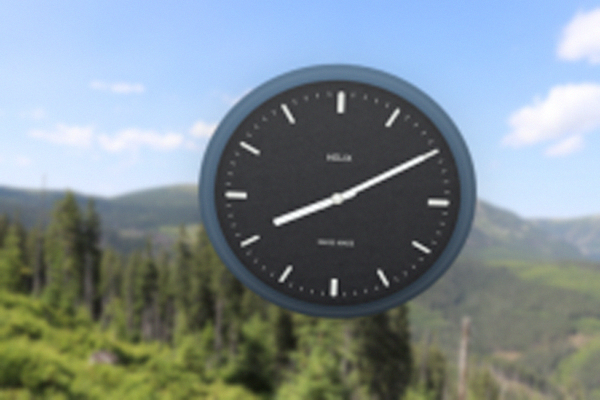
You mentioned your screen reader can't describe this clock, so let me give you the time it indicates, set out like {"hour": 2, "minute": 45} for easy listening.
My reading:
{"hour": 8, "minute": 10}
